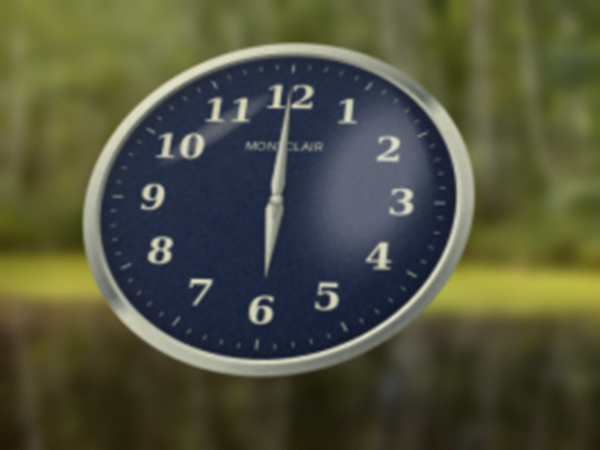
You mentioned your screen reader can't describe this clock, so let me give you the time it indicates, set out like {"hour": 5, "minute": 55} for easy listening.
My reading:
{"hour": 6, "minute": 0}
